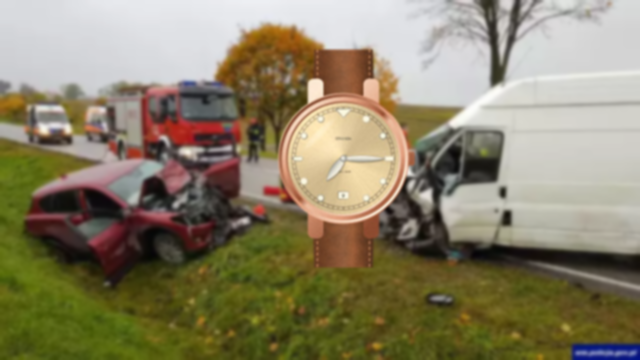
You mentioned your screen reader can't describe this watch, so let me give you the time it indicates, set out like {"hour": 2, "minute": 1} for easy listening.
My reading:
{"hour": 7, "minute": 15}
